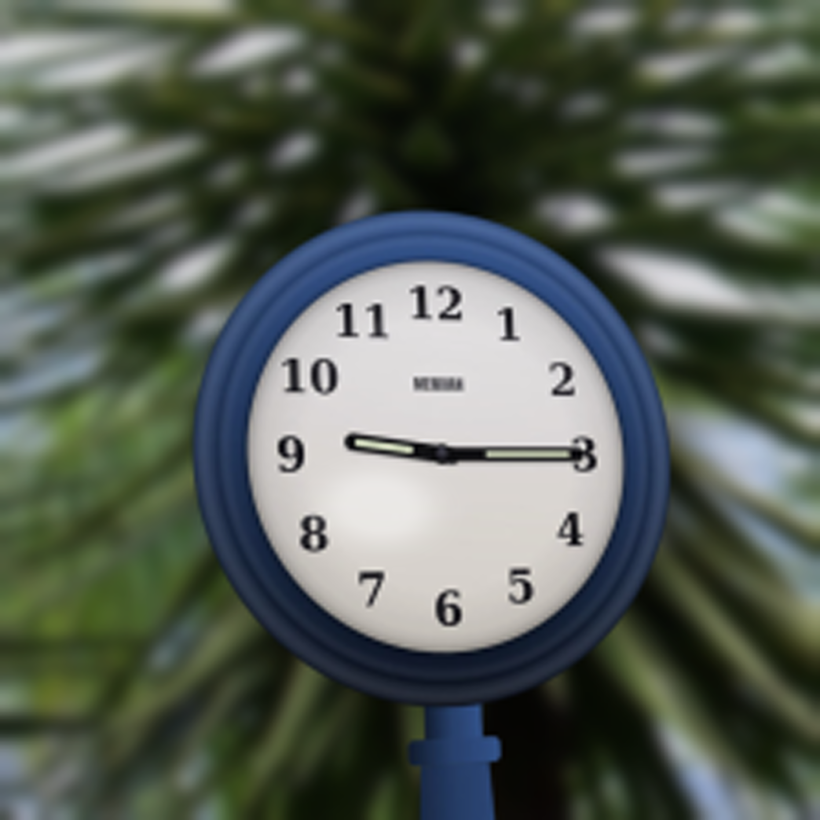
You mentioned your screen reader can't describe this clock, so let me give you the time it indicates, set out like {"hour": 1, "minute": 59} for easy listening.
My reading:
{"hour": 9, "minute": 15}
